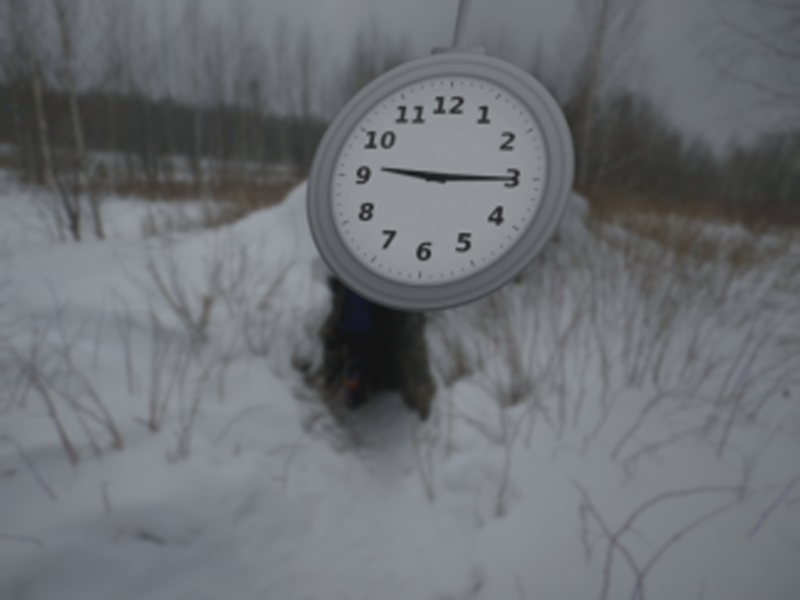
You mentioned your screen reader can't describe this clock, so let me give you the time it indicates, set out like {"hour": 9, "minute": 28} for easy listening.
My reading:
{"hour": 9, "minute": 15}
